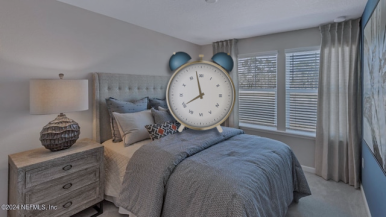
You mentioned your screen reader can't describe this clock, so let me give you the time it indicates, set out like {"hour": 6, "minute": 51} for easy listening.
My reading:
{"hour": 7, "minute": 58}
